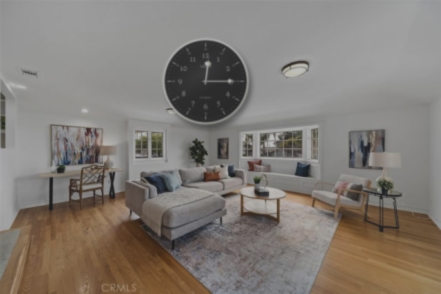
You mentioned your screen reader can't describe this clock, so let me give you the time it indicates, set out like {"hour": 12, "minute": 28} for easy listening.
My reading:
{"hour": 12, "minute": 15}
